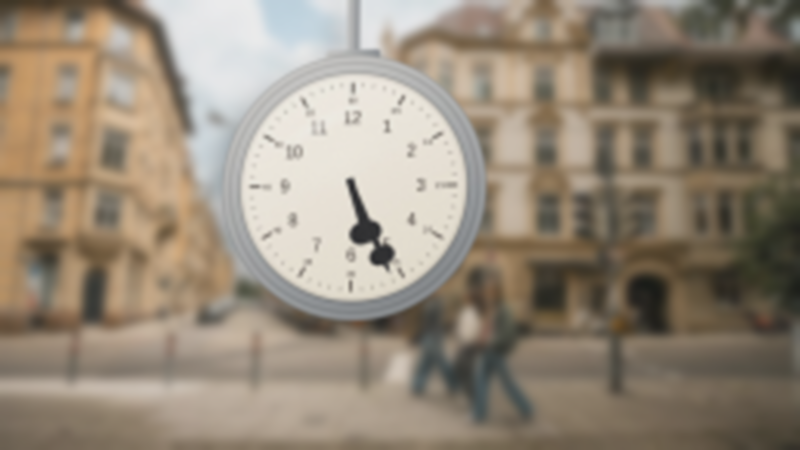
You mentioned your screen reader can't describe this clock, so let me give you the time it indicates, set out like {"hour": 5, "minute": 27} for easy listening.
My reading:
{"hour": 5, "minute": 26}
